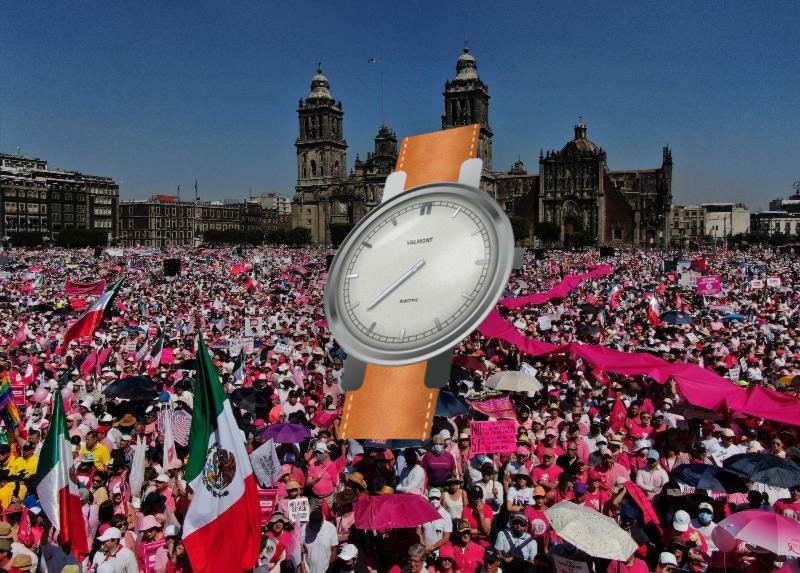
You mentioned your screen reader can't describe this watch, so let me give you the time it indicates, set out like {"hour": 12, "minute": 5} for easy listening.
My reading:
{"hour": 7, "minute": 38}
